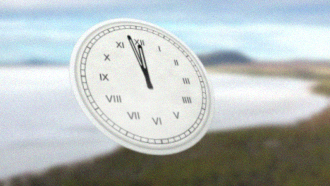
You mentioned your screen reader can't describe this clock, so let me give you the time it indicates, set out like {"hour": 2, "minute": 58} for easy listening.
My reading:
{"hour": 11, "minute": 58}
